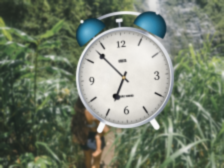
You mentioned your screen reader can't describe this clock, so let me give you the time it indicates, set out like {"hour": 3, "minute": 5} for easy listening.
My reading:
{"hour": 6, "minute": 53}
